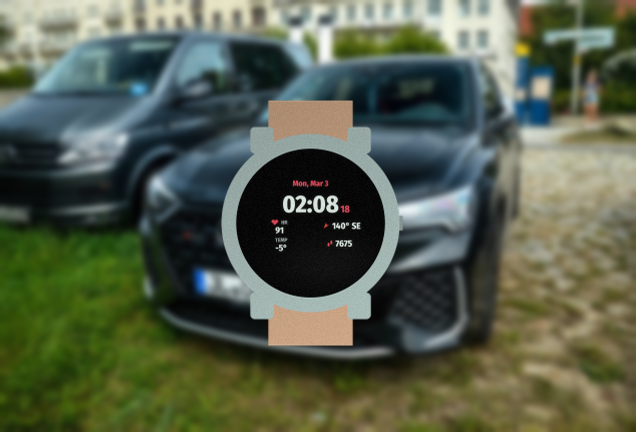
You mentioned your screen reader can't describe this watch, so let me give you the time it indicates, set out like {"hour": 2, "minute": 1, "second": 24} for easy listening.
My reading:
{"hour": 2, "minute": 8, "second": 18}
